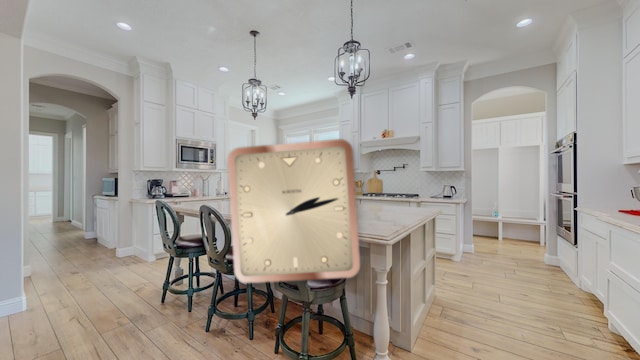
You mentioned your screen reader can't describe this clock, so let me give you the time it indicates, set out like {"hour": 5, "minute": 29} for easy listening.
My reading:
{"hour": 2, "minute": 13}
